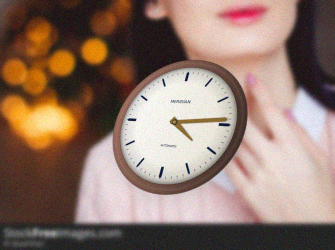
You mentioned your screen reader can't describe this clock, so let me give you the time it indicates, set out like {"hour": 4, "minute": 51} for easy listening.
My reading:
{"hour": 4, "minute": 14}
